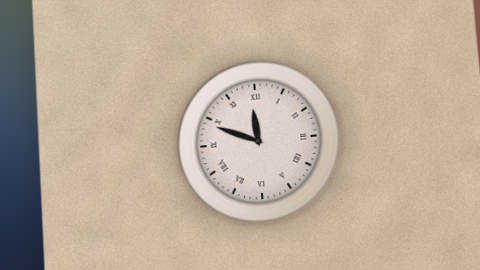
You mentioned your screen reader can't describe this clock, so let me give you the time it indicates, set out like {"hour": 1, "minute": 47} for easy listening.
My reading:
{"hour": 11, "minute": 49}
